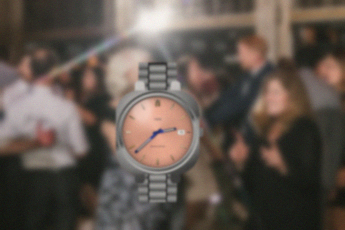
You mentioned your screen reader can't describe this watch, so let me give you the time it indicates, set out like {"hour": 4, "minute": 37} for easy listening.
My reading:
{"hour": 2, "minute": 38}
